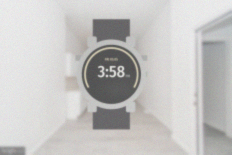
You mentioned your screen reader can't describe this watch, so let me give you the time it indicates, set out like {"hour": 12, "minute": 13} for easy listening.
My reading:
{"hour": 3, "minute": 58}
